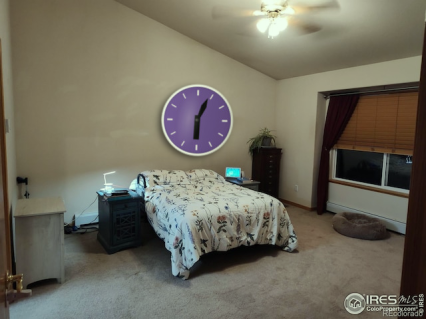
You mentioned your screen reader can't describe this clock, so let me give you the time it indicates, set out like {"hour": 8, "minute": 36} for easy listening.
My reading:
{"hour": 6, "minute": 4}
